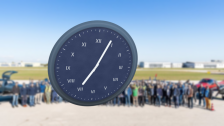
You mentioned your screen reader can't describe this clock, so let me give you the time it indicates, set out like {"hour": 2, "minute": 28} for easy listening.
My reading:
{"hour": 7, "minute": 4}
